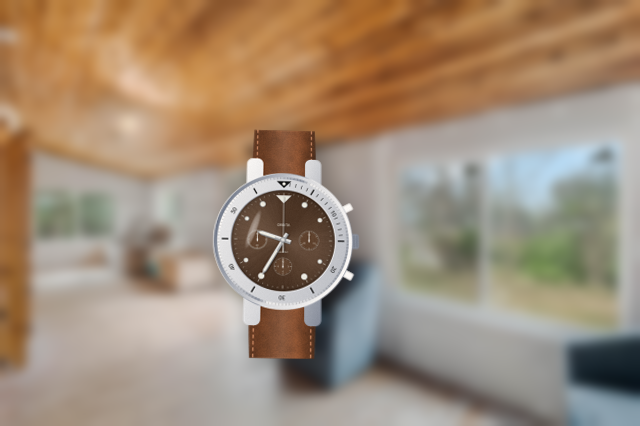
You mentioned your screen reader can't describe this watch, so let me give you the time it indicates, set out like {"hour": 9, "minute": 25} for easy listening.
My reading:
{"hour": 9, "minute": 35}
